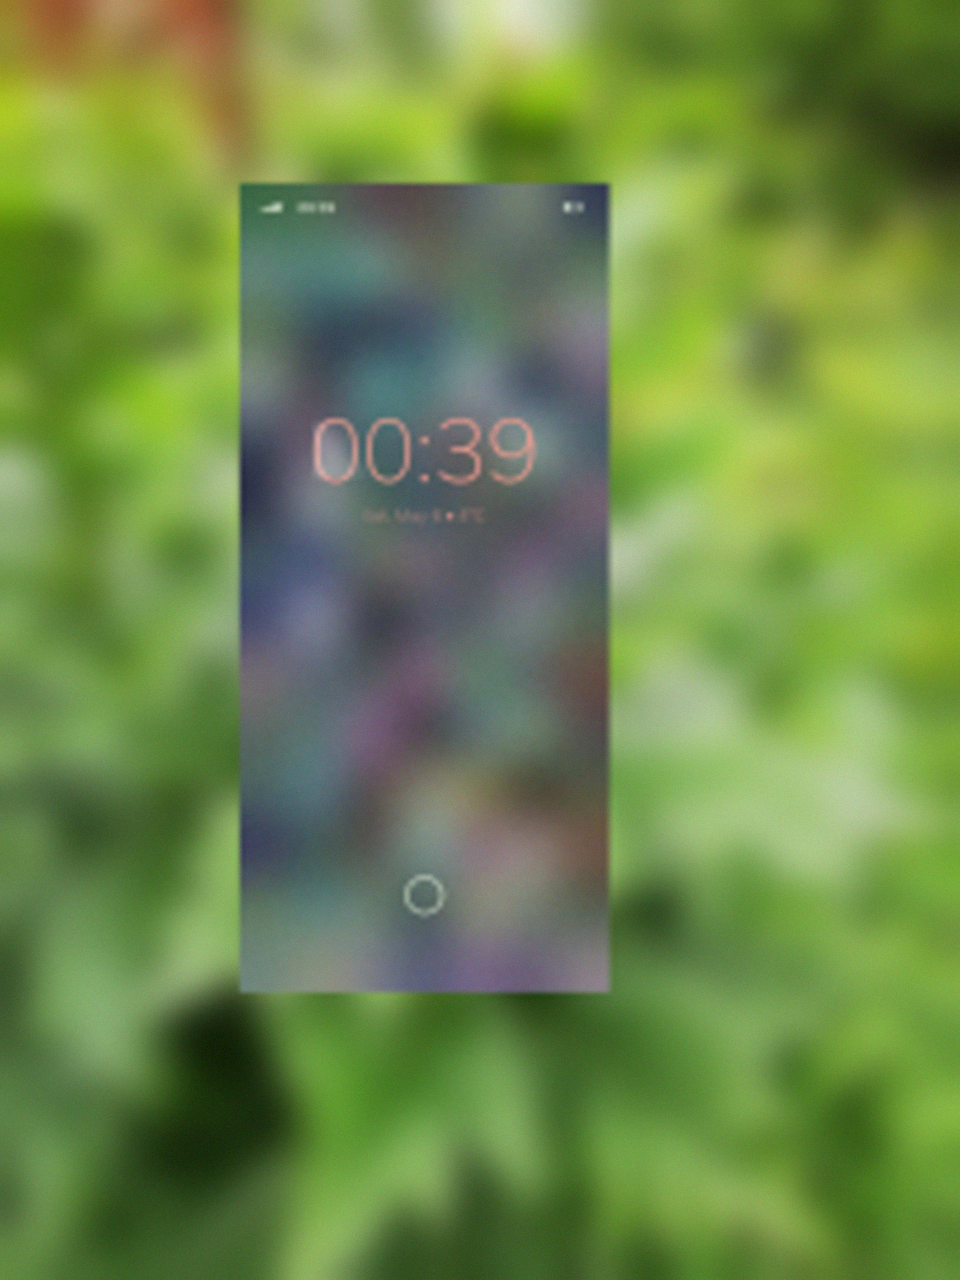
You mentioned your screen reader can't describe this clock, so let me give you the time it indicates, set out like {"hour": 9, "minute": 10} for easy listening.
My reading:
{"hour": 0, "minute": 39}
